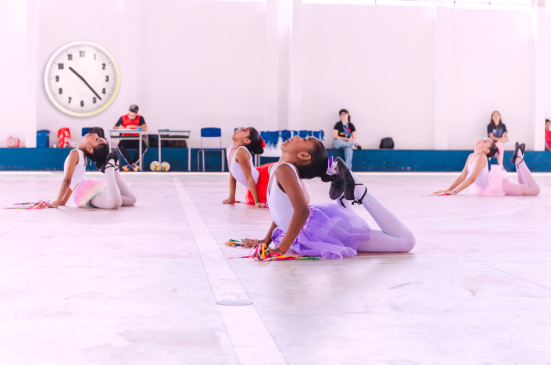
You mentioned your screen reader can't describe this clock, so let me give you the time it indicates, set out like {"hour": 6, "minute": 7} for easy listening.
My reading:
{"hour": 10, "minute": 23}
